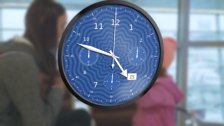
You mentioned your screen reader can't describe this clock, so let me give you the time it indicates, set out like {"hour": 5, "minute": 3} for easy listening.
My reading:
{"hour": 4, "minute": 48}
